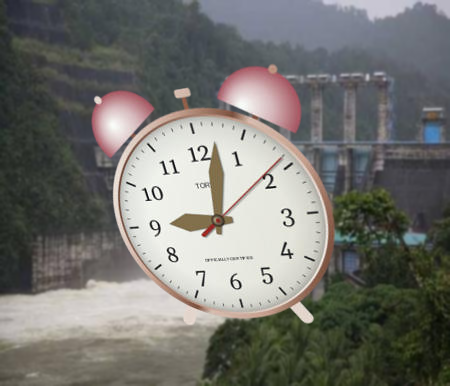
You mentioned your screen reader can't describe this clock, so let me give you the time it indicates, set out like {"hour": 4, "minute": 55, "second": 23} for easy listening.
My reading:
{"hour": 9, "minute": 2, "second": 9}
